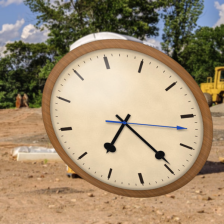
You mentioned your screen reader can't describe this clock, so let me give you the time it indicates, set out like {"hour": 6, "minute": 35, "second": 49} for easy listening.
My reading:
{"hour": 7, "minute": 24, "second": 17}
